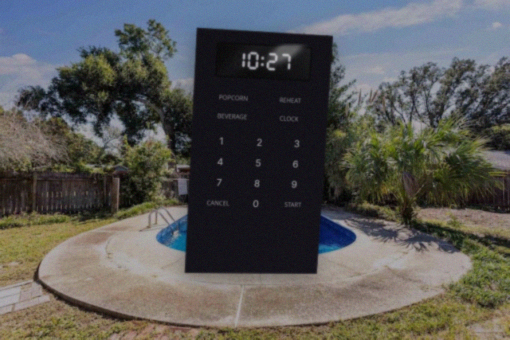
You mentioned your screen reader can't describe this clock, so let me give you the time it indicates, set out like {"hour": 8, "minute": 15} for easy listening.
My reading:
{"hour": 10, "minute": 27}
